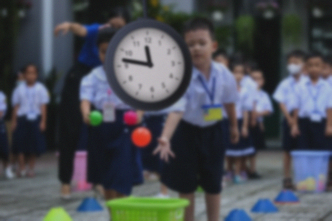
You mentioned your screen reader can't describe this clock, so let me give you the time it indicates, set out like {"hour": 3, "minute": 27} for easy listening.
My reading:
{"hour": 11, "minute": 47}
